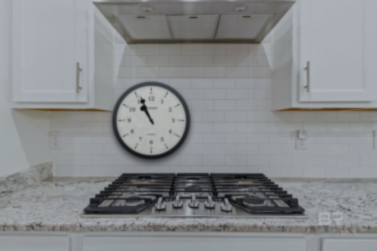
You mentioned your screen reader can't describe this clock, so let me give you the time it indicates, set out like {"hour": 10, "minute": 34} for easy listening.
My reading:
{"hour": 10, "minute": 56}
